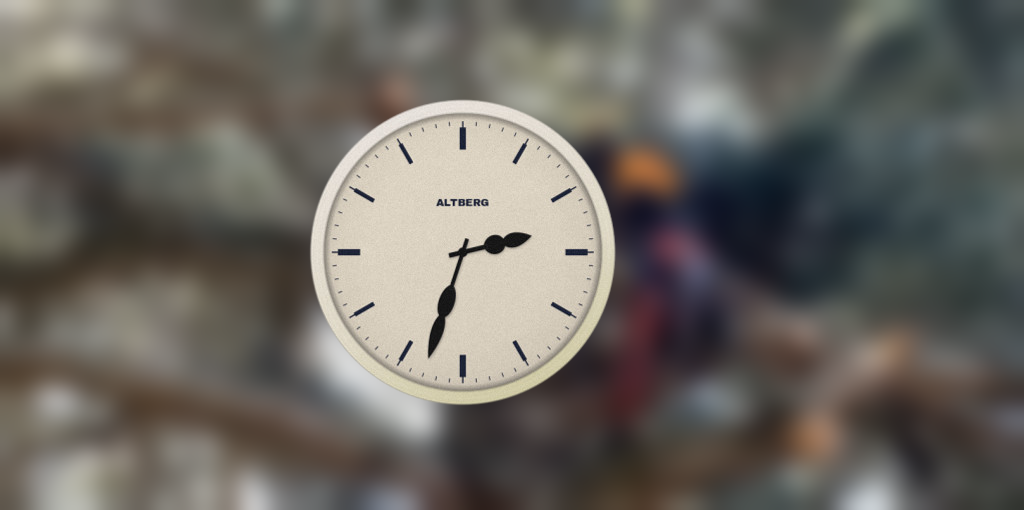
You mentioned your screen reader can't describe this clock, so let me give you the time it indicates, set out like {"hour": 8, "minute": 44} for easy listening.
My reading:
{"hour": 2, "minute": 33}
